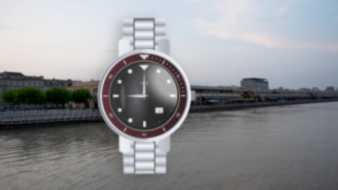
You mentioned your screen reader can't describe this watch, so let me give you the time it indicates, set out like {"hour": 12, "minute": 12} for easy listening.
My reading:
{"hour": 9, "minute": 0}
